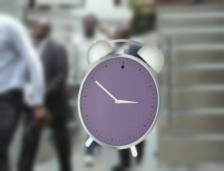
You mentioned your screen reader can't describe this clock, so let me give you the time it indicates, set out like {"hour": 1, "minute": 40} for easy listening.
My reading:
{"hour": 2, "minute": 50}
